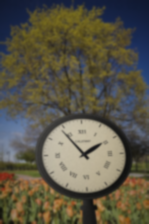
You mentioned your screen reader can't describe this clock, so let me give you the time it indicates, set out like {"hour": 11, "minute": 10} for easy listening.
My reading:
{"hour": 1, "minute": 54}
